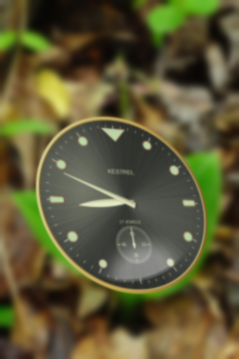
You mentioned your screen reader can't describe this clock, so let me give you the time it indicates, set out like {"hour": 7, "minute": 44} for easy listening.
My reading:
{"hour": 8, "minute": 49}
